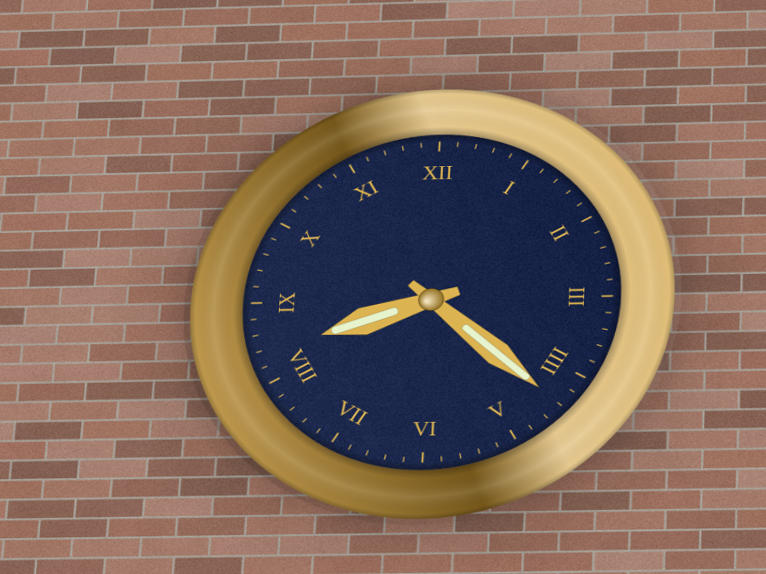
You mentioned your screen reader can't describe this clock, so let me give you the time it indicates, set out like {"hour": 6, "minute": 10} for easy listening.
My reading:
{"hour": 8, "minute": 22}
